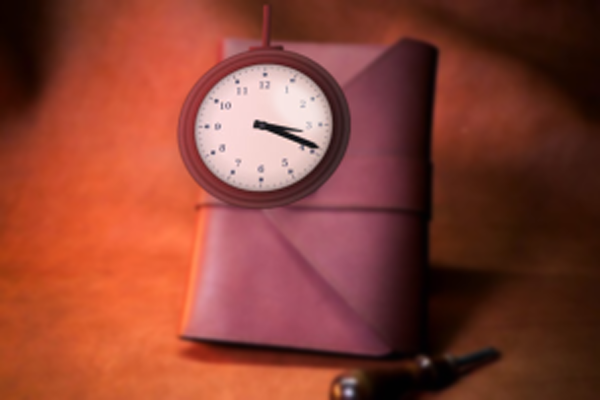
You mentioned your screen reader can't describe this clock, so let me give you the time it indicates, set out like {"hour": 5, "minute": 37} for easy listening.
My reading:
{"hour": 3, "minute": 19}
